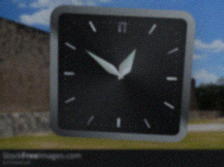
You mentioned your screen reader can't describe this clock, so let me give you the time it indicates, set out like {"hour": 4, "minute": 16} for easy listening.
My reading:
{"hour": 12, "minute": 51}
